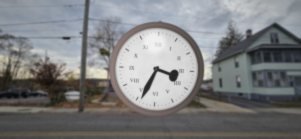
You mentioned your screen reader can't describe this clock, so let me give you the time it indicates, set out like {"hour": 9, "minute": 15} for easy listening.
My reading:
{"hour": 3, "minute": 34}
